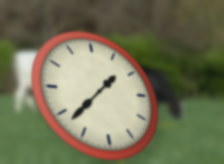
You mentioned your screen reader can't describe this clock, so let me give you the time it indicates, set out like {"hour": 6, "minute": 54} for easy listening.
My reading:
{"hour": 1, "minute": 38}
